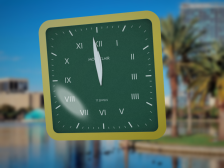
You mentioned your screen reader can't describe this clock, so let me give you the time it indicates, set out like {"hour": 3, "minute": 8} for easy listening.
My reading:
{"hour": 11, "minute": 59}
